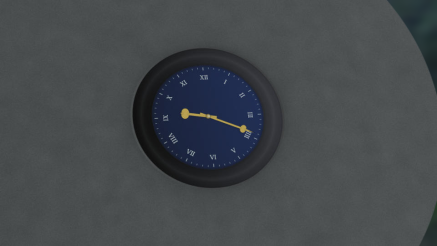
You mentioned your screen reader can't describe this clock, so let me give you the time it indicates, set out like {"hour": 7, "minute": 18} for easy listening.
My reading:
{"hour": 9, "minute": 19}
